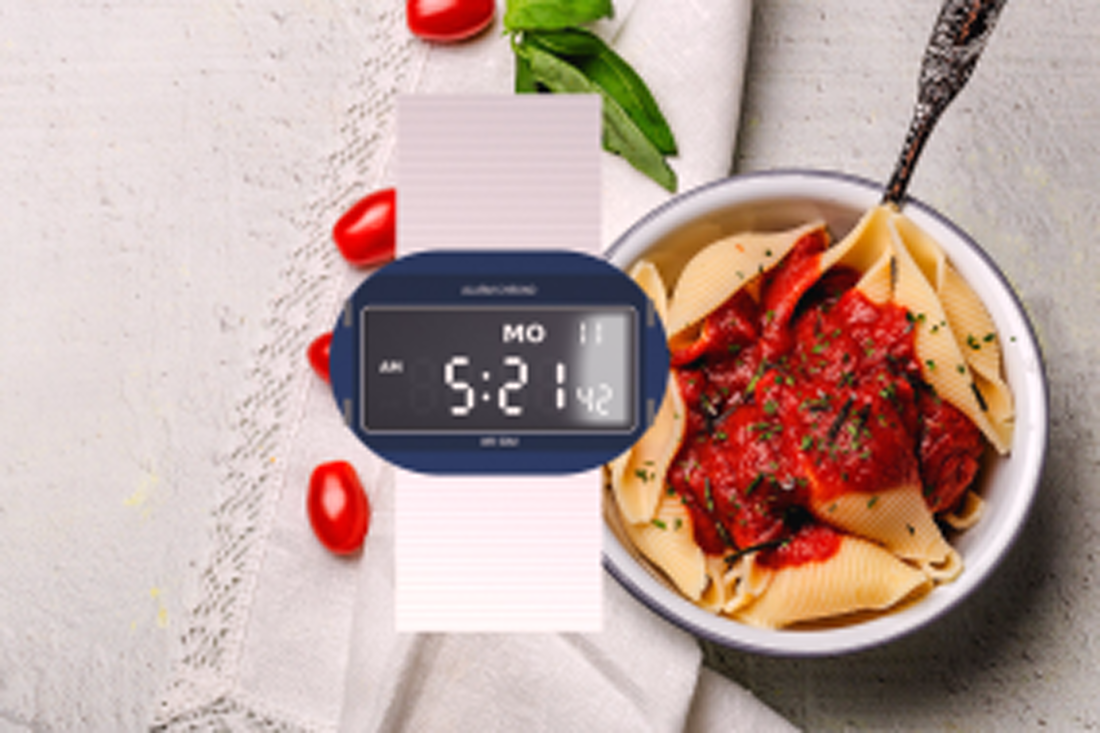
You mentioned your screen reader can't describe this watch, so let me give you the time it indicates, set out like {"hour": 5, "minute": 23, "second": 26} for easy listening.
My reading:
{"hour": 5, "minute": 21, "second": 42}
